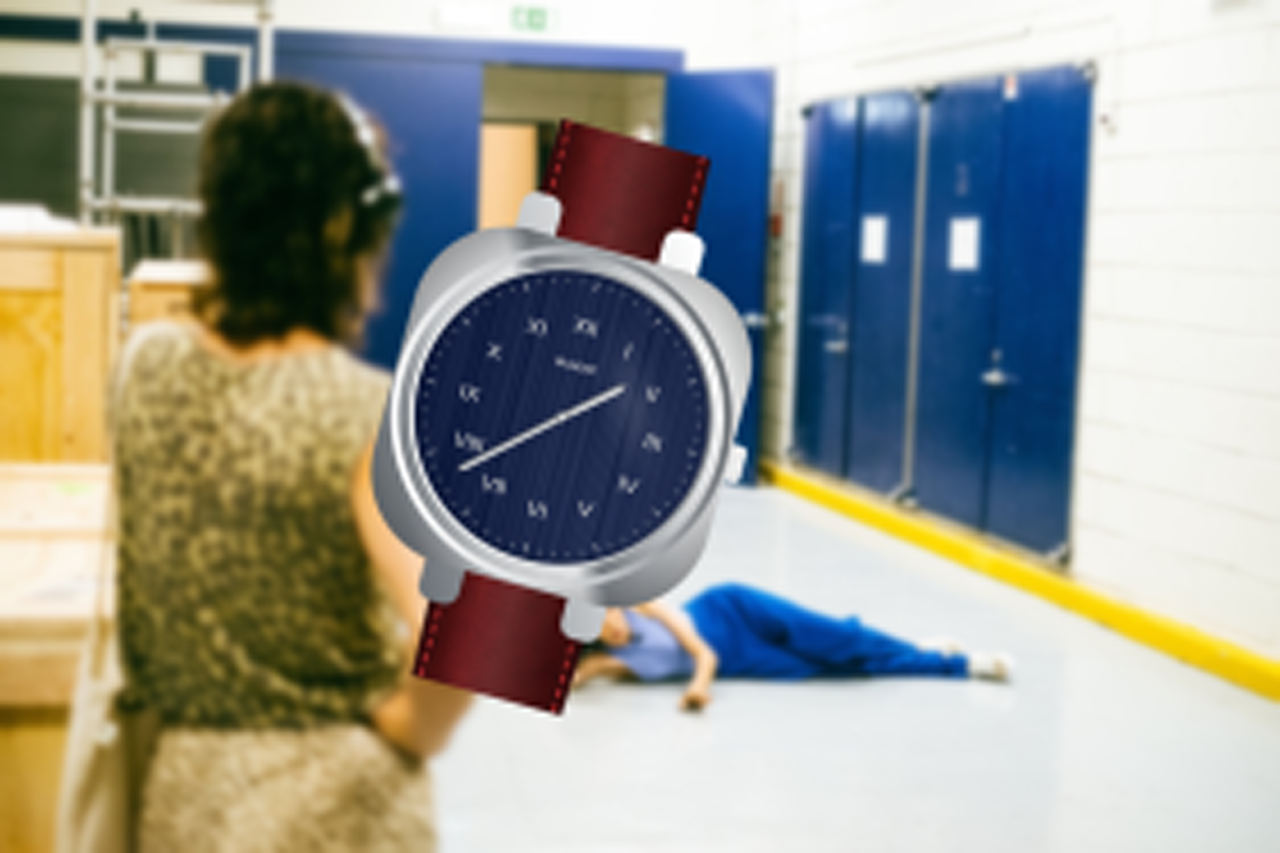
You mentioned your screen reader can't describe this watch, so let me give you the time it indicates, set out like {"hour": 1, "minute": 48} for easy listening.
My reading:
{"hour": 1, "minute": 38}
